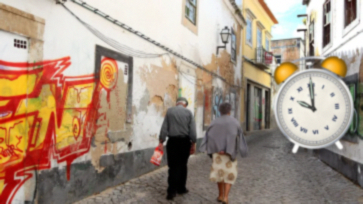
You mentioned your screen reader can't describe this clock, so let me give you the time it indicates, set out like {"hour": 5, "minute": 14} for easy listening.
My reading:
{"hour": 10, "minute": 0}
